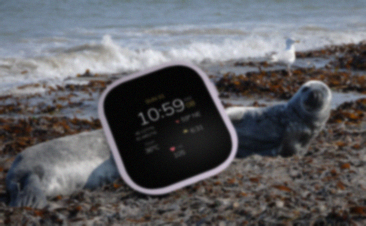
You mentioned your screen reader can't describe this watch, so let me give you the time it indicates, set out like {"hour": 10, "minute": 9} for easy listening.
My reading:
{"hour": 10, "minute": 59}
